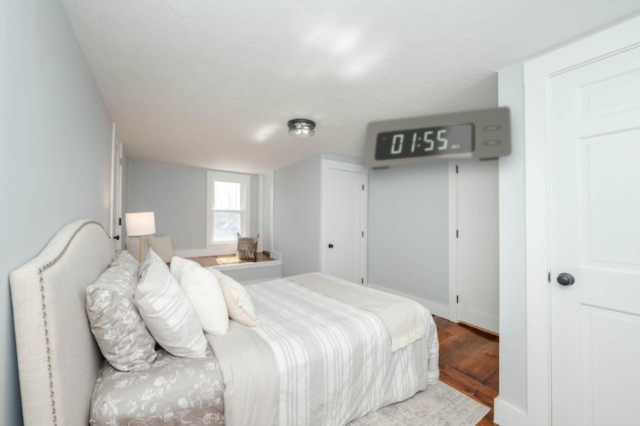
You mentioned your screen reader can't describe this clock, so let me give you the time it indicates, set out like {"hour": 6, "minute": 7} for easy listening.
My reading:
{"hour": 1, "minute": 55}
